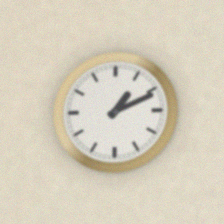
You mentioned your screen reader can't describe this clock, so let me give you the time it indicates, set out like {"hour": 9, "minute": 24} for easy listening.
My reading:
{"hour": 1, "minute": 11}
